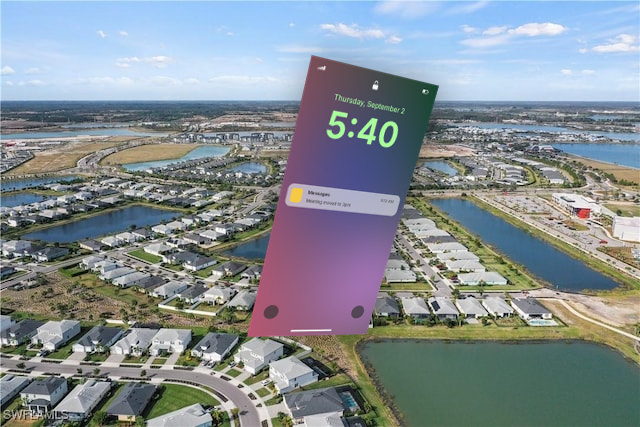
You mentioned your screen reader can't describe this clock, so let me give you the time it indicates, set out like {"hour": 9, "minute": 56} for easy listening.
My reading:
{"hour": 5, "minute": 40}
